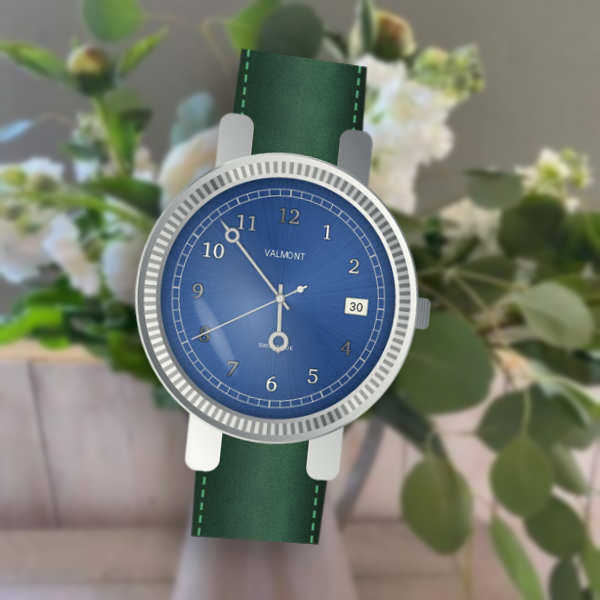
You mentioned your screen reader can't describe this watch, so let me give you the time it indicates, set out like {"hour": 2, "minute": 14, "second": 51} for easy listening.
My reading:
{"hour": 5, "minute": 52, "second": 40}
